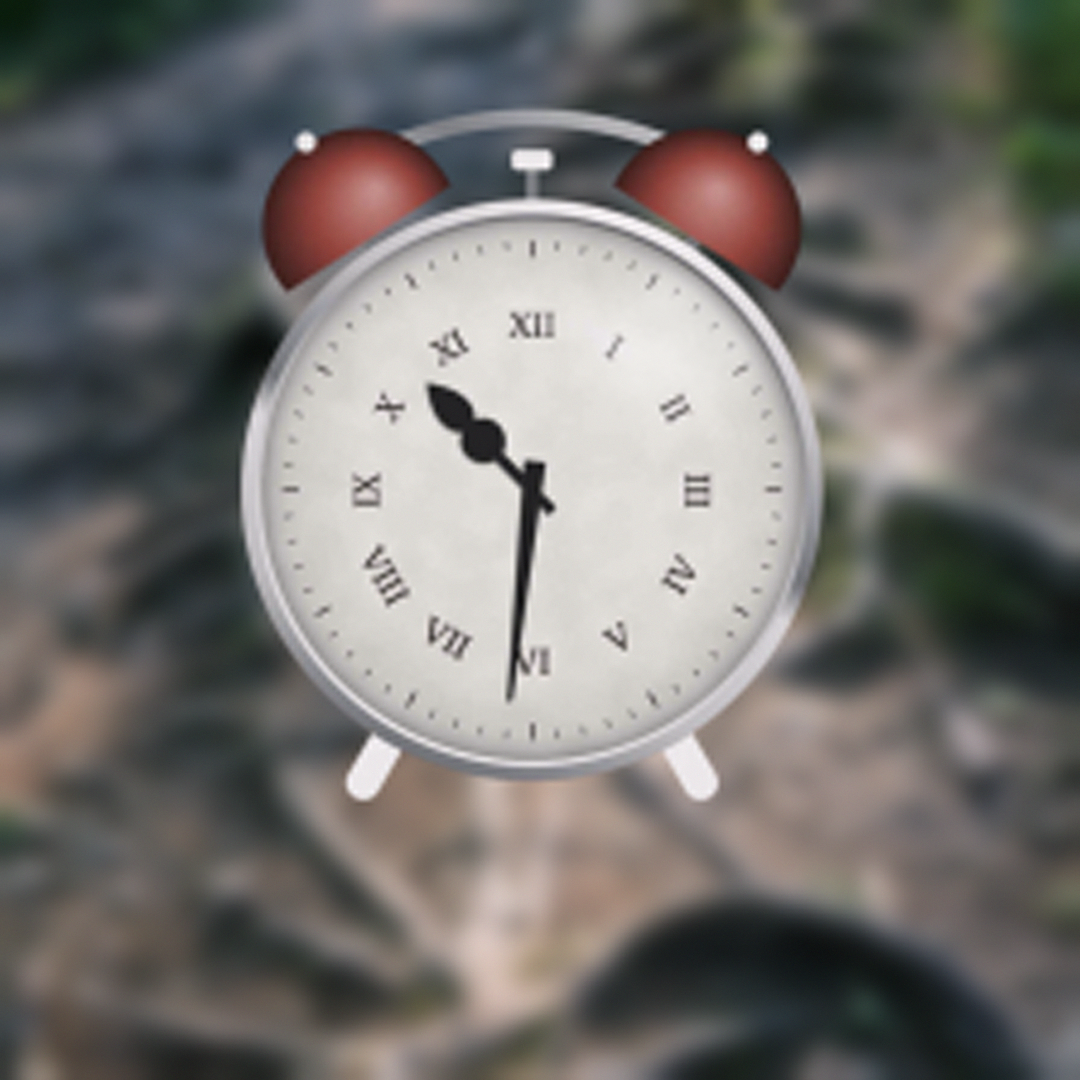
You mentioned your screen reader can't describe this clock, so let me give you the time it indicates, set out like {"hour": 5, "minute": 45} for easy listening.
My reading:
{"hour": 10, "minute": 31}
